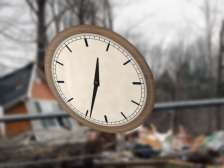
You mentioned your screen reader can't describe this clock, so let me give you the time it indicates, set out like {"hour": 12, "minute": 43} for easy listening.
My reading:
{"hour": 12, "minute": 34}
